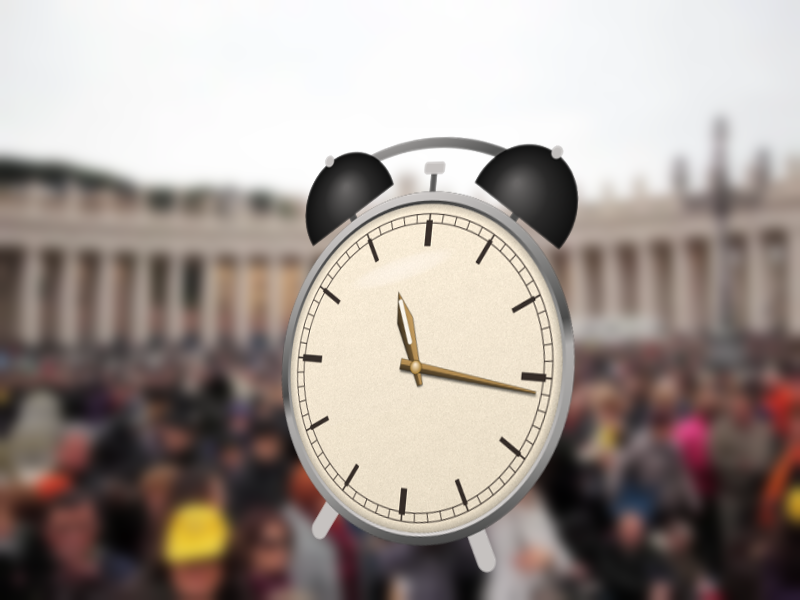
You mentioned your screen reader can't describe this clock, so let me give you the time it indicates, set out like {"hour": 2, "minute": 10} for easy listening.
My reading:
{"hour": 11, "minute": 16}
